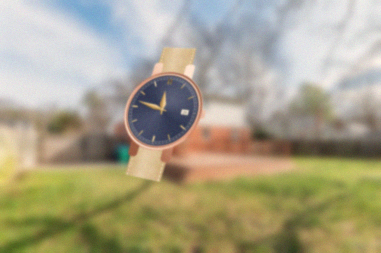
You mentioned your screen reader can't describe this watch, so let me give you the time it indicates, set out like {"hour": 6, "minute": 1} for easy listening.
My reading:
{"hour": 11, "minute": 47}
